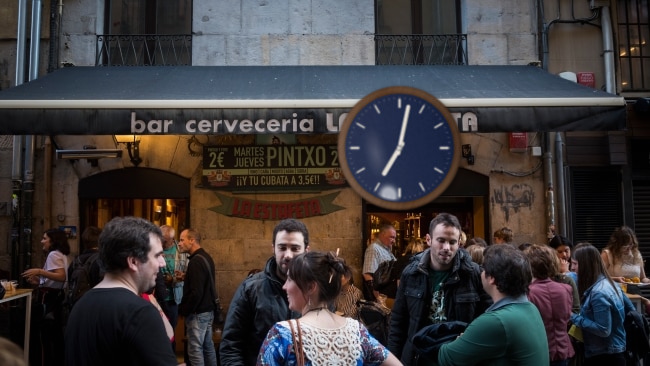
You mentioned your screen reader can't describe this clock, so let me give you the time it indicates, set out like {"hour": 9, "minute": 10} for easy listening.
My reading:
{"hour": 7, "minute": 2}
